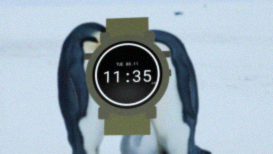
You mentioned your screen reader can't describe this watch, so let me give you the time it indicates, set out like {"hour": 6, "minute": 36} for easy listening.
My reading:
{"hour": 11, "minute": 35}
